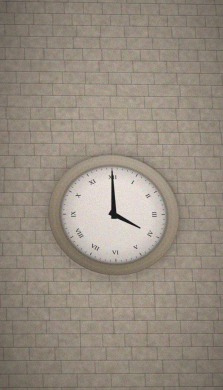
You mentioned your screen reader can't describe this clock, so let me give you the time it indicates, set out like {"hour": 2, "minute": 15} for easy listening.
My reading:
{"hour": 4, "minute": 0}
